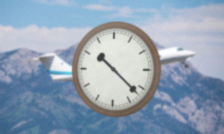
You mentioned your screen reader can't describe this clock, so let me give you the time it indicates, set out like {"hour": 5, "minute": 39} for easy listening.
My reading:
{"hour": 10, "minute": 22}
